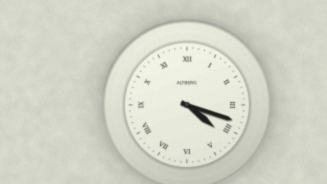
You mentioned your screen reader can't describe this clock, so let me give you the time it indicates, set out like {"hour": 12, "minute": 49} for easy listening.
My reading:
{"hour": 4, "minute": 18}
